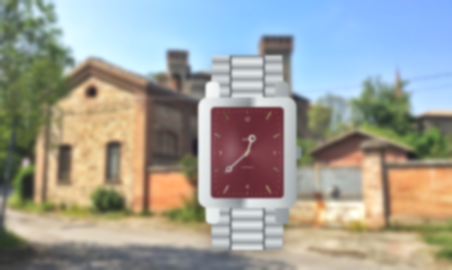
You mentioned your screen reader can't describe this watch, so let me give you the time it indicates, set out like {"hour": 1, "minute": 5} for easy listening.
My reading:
{"hour": 12, "minute": 38}
